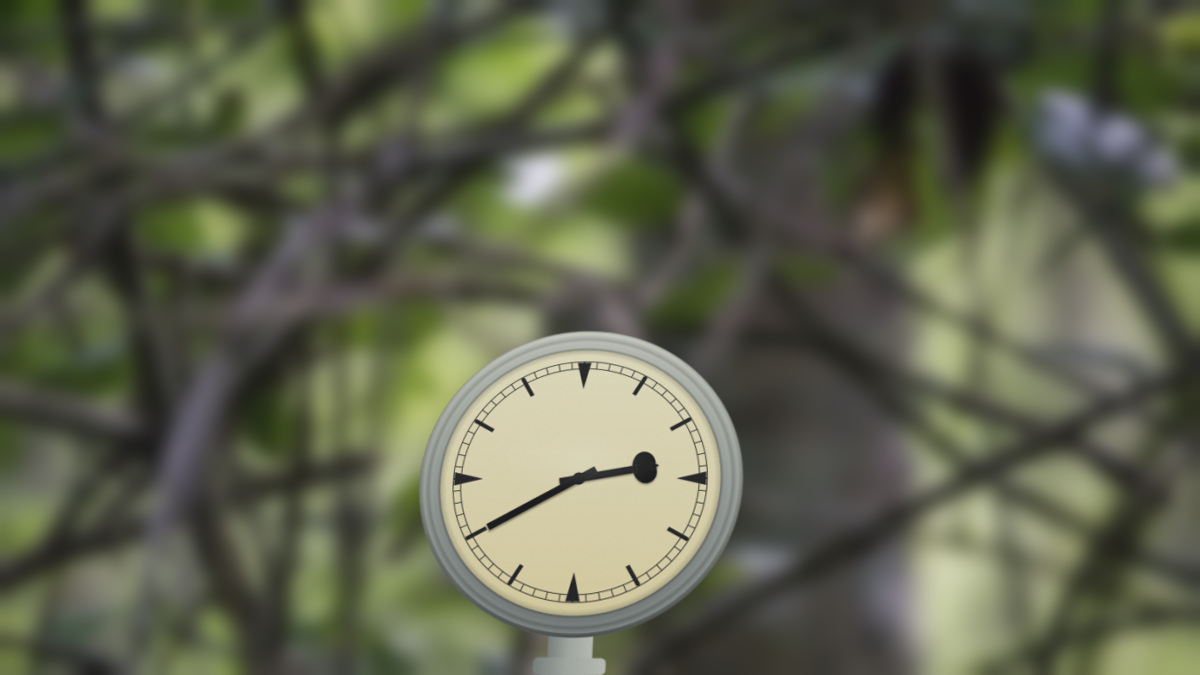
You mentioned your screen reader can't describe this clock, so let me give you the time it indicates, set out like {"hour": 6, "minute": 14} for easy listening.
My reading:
{"hour": 2, "minute": 40}
